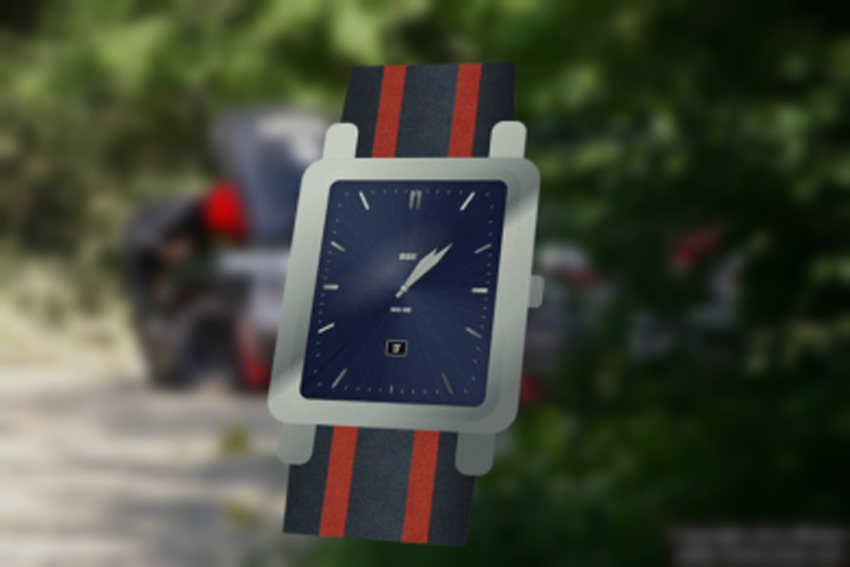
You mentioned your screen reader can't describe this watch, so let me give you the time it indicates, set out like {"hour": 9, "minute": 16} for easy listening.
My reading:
{"hour": 1, "minute": 7}
